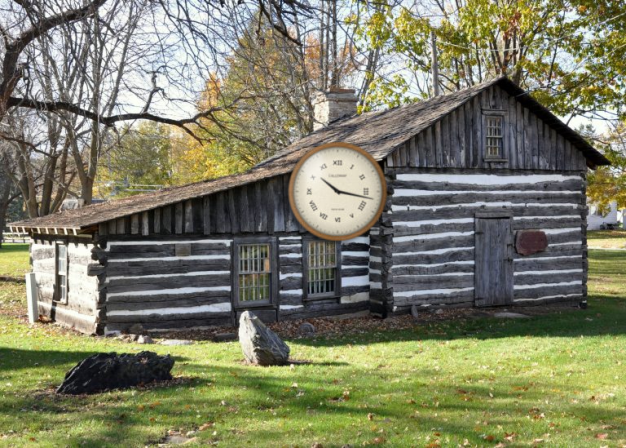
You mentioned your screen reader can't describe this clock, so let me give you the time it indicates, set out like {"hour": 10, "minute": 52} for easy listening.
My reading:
{"hour": 10, "minute": 17}
